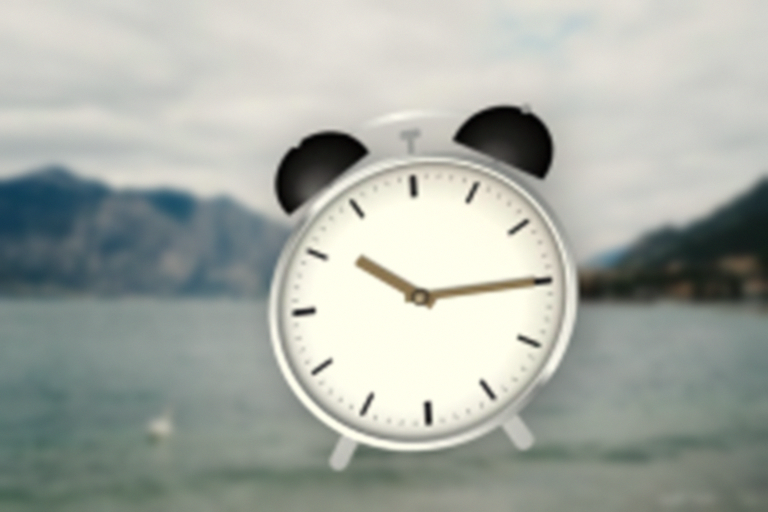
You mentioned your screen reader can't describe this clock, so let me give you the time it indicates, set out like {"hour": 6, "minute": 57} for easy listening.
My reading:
{"hour": 10, "minute": 15}
